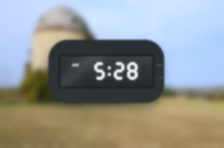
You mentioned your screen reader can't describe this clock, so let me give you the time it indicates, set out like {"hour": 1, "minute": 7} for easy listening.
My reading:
{"hour": 5, "minute": 28}
